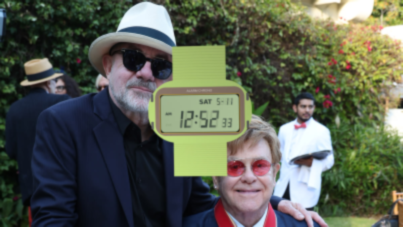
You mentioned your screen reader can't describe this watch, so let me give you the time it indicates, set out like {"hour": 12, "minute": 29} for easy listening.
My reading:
{"hour": 12, "minute": 52}
